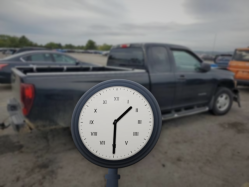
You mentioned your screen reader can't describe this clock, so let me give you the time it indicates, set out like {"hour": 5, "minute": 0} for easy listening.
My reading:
{"hour": 1, "minute": 30}
